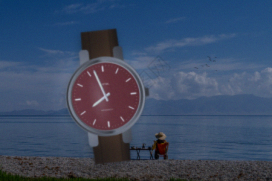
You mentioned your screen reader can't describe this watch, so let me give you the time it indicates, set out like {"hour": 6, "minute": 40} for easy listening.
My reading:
{"hour": 7, "minute": 57}
